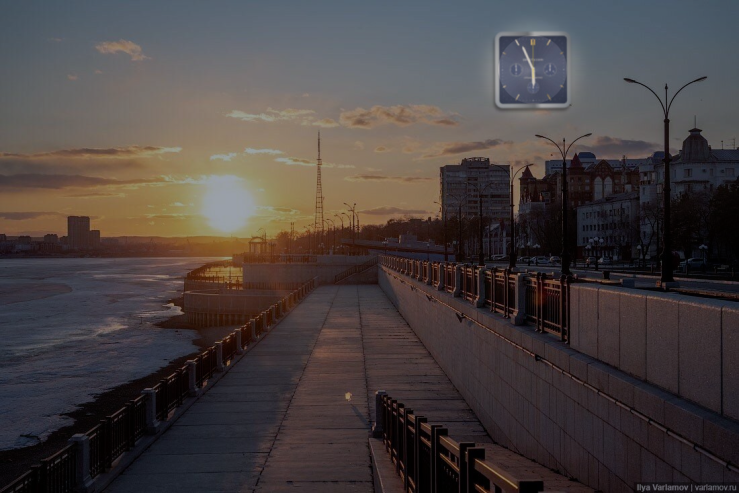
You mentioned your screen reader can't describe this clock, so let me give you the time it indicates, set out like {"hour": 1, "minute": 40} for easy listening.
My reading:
{"hour": 5, "minute": 56}
